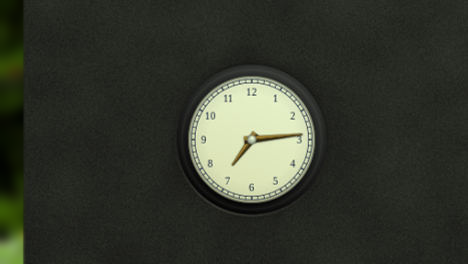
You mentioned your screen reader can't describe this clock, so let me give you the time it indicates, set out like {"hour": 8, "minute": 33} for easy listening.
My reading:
{"hour": 7, "minute": 14}
